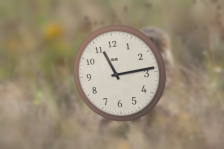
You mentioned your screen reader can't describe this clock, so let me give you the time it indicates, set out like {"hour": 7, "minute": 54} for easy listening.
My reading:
{"hour": 11, "minute": 14}
